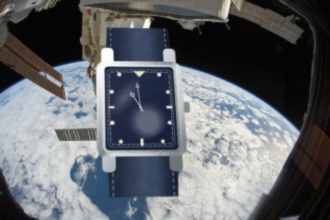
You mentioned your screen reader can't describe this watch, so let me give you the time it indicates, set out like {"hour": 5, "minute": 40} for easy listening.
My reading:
{"hour": 10, "minute": 59}
